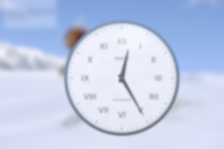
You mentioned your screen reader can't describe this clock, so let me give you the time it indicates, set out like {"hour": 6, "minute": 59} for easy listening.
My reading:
{"hour": 12, "minute": 25}
